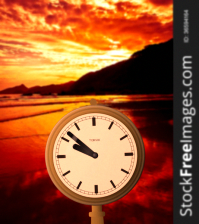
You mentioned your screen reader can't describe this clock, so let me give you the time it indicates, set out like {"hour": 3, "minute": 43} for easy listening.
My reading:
{"hour": 9, "minute": 52}
